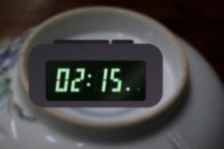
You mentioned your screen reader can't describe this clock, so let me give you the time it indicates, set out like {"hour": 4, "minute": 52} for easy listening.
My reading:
{"hour": 2, "minute": 15}
